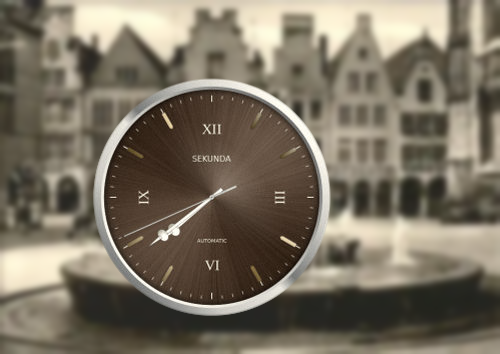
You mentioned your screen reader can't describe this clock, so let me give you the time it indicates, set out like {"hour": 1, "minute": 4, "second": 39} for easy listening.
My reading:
{"hour": 7, "minute": 38, "second": 41}
